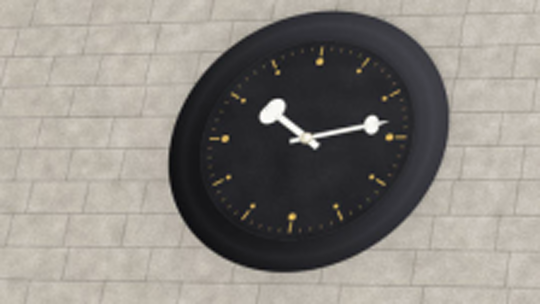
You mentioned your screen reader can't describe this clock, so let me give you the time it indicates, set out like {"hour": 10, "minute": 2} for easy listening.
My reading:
{"hour": 10, "minute": 13}
